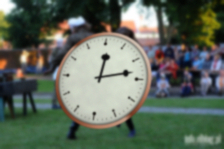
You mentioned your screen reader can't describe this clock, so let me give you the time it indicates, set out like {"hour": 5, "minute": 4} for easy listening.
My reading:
{"hour": 12, "minute": 13}
